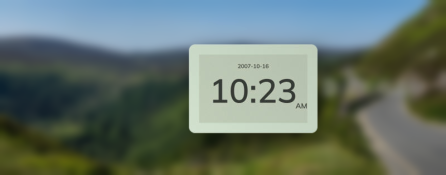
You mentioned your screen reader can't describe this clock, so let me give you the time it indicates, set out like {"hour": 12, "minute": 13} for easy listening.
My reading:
{"hour": 10, "minute": 23}
